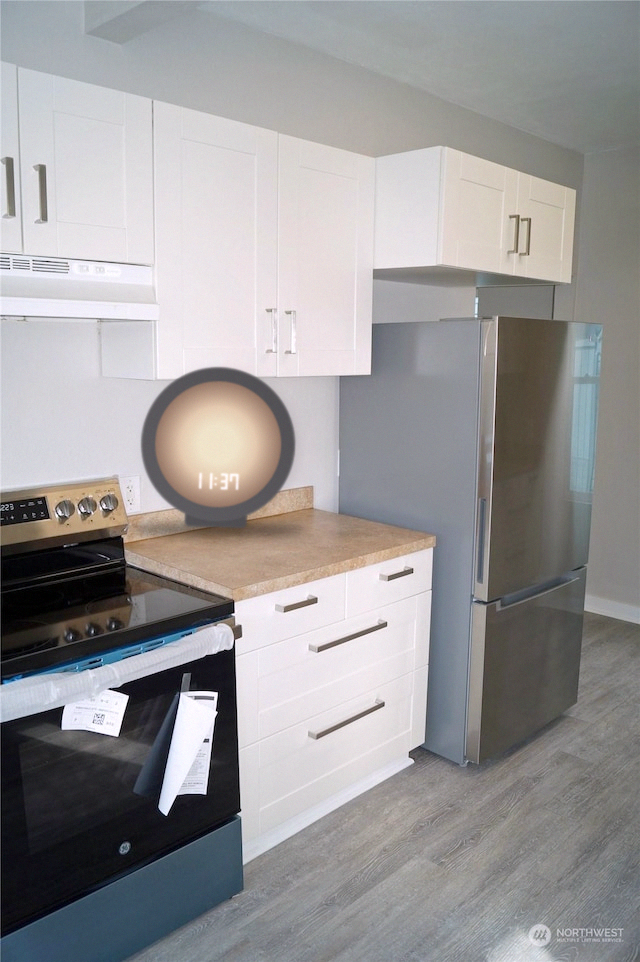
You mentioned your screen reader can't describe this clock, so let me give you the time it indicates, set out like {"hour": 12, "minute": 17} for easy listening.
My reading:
{"hour": 11, "minute": 37}
